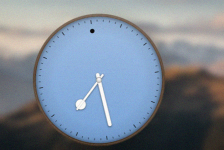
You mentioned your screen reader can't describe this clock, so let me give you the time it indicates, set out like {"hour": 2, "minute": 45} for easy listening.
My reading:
{"hour": 7, "minute": 29}
